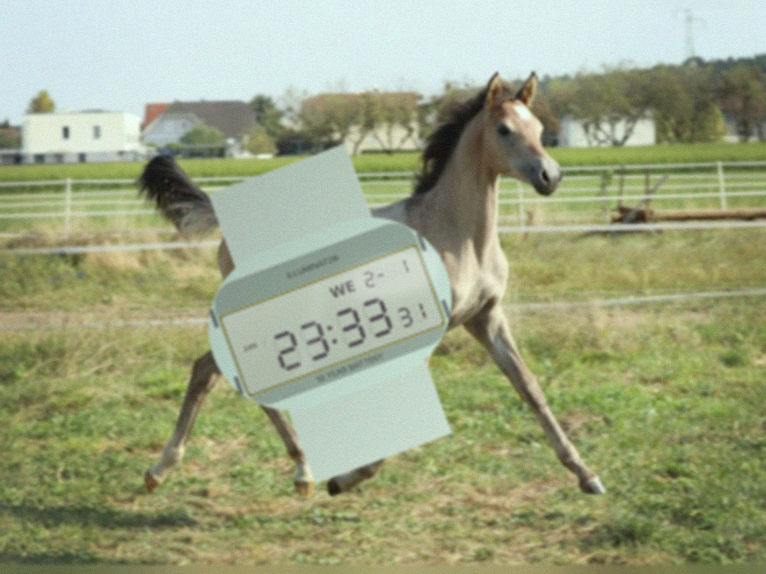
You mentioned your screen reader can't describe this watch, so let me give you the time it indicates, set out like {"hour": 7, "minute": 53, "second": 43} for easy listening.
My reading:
{"hour": 23, "minute": 33, "second": 31}
